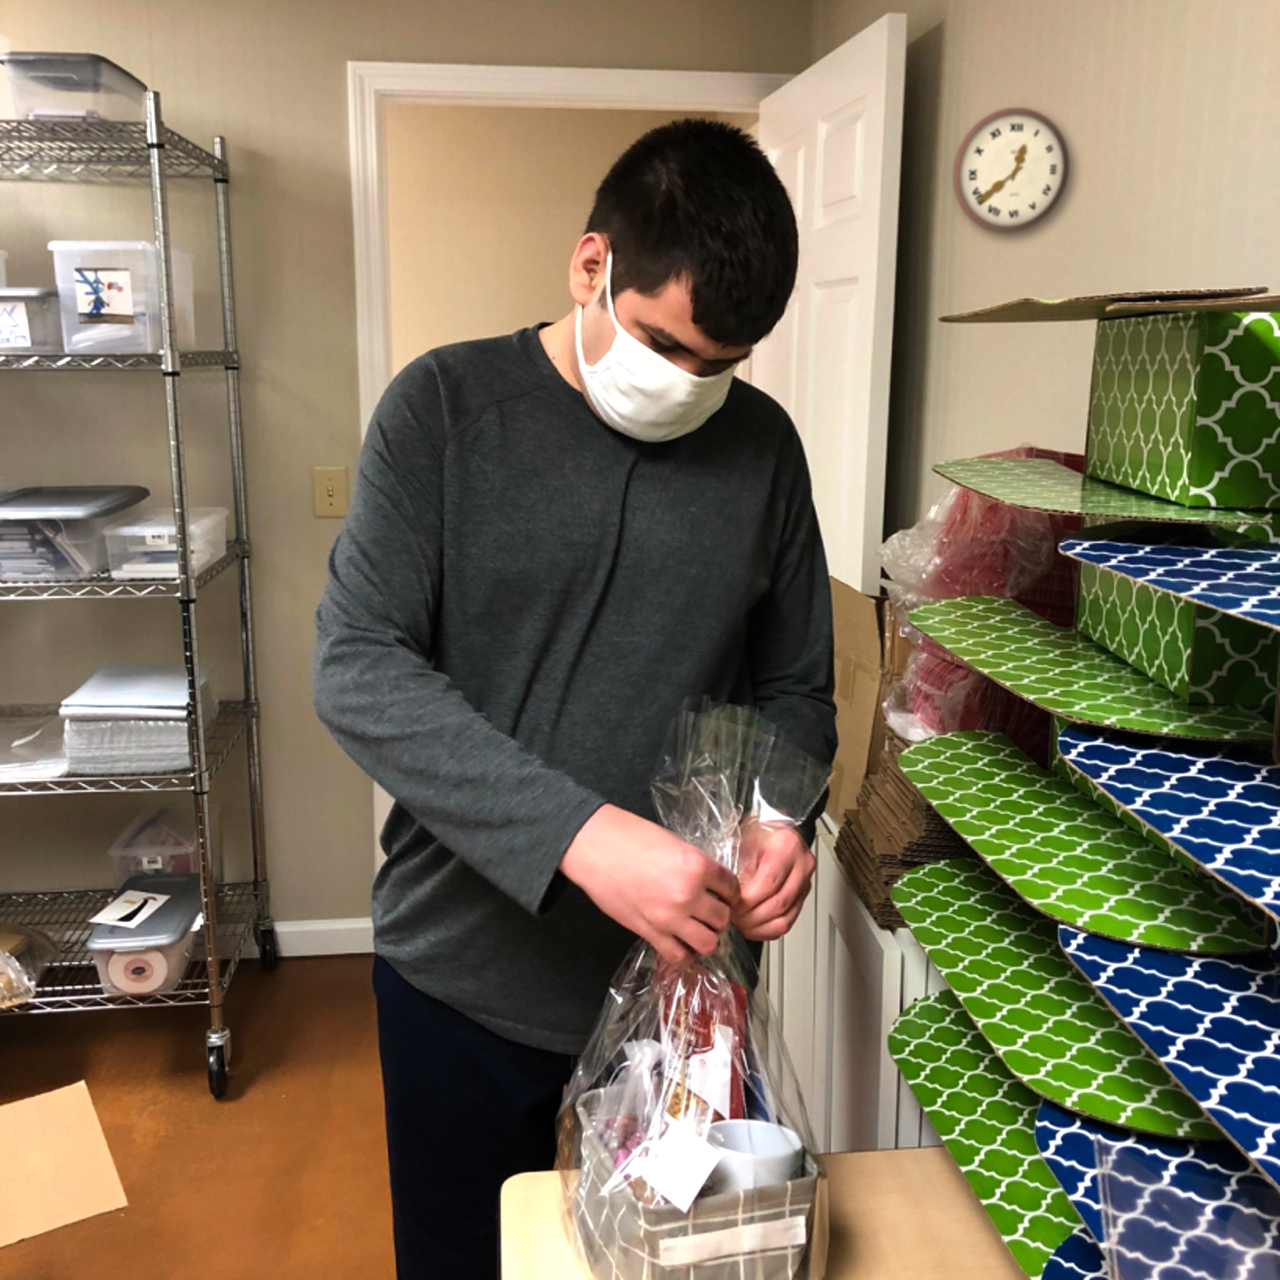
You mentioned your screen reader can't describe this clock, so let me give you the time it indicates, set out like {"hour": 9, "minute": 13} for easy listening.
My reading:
{"hour": 12, "minute": 39}
